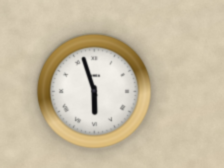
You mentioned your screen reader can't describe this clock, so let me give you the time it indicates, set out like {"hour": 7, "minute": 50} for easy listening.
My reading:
{"hour": 5, "minute": 57}
